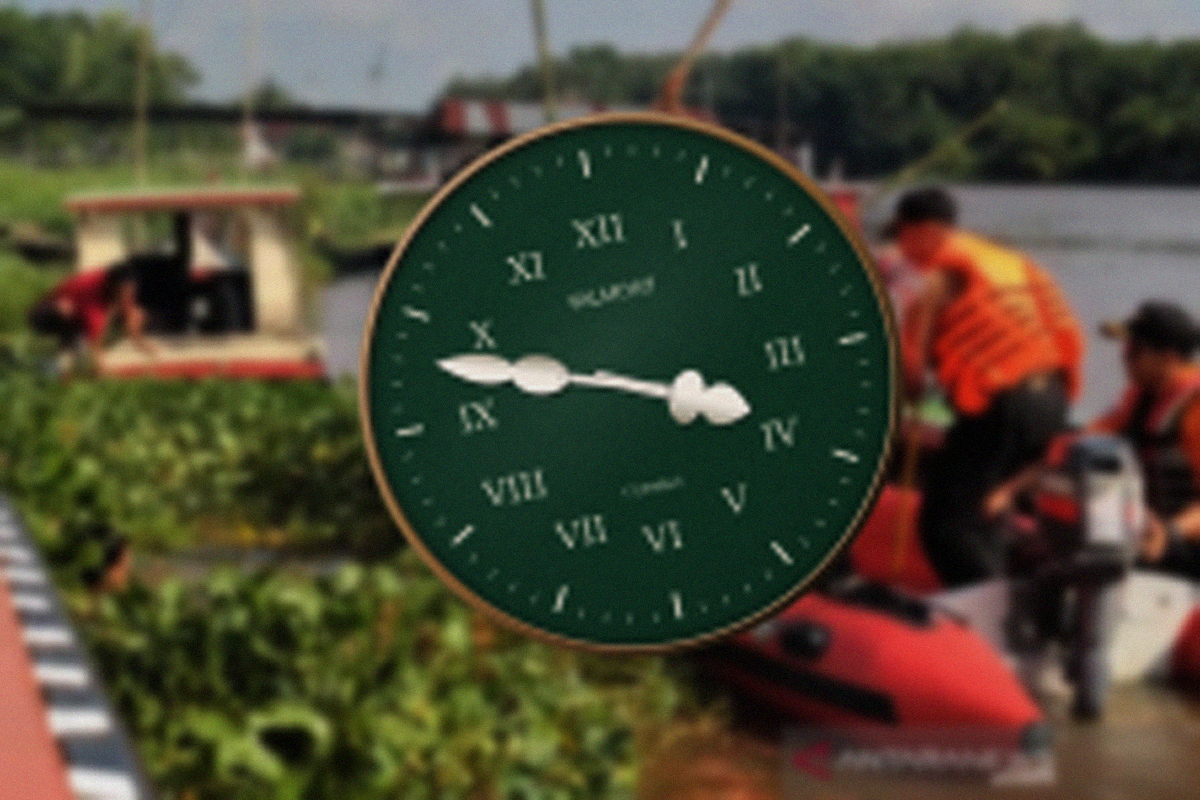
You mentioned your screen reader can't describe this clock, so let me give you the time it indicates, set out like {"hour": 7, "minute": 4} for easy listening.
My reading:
{"hour": 3, "minute": 48}
